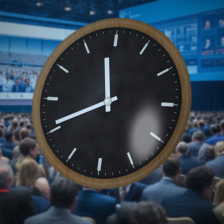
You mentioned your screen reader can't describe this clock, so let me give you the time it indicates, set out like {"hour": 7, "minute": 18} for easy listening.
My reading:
{"hour": 11, "minute": 41}
